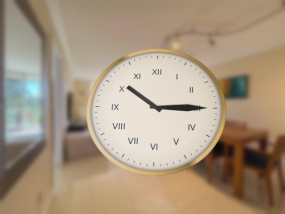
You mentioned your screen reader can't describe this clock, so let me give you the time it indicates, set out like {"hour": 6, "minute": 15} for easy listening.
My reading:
{"hour": 10, "minute": 15}
